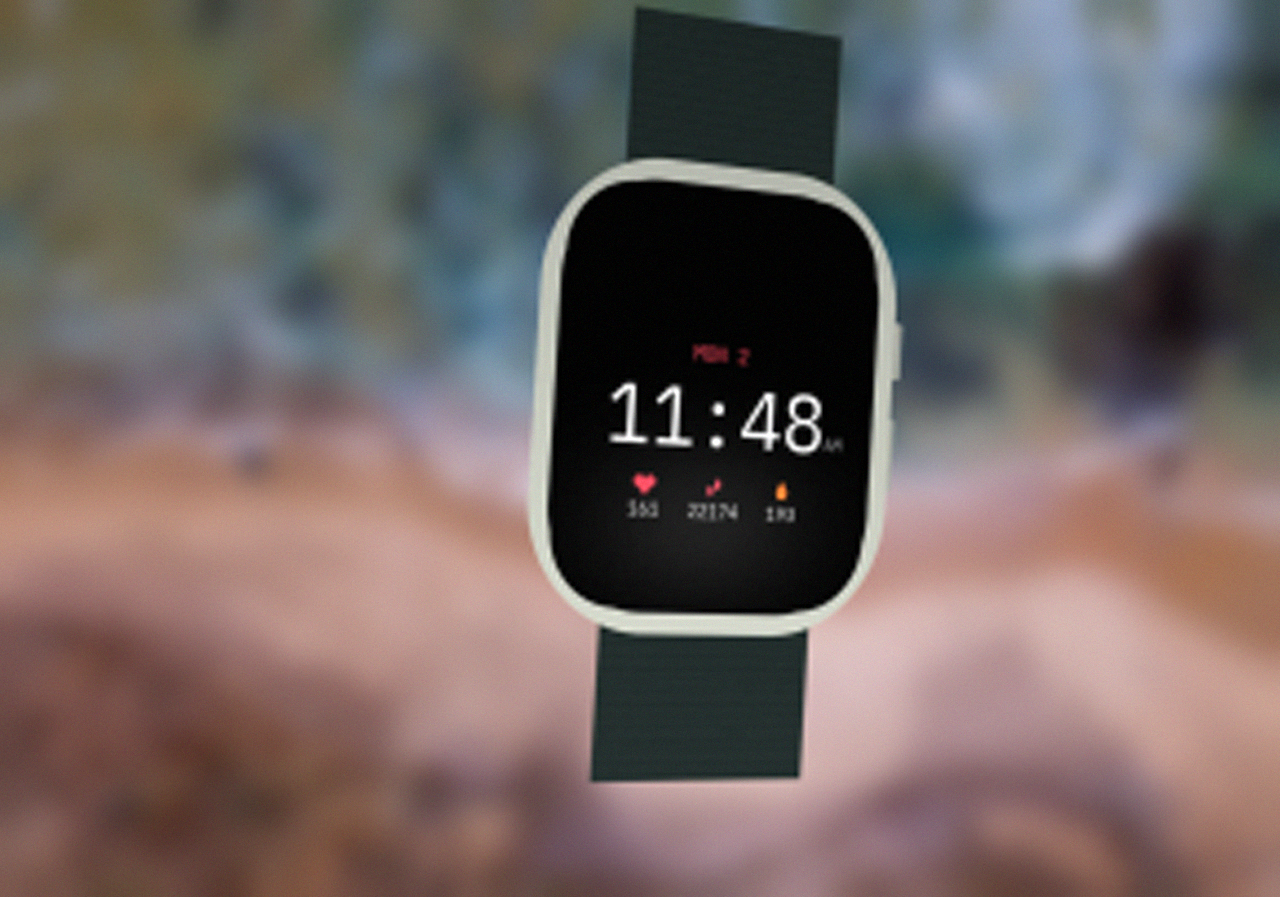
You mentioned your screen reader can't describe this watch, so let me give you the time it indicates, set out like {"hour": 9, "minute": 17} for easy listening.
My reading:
{"hour": 11, "minute": 48}
